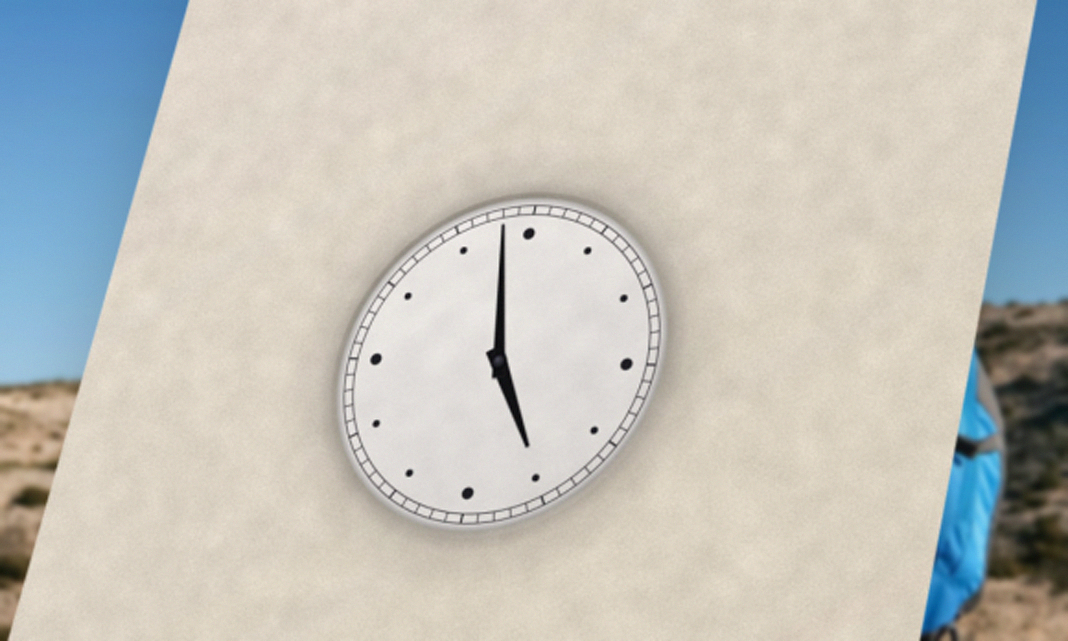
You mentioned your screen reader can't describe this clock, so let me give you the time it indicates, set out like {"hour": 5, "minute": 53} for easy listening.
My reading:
{"hour": 4, "minute": 58}
